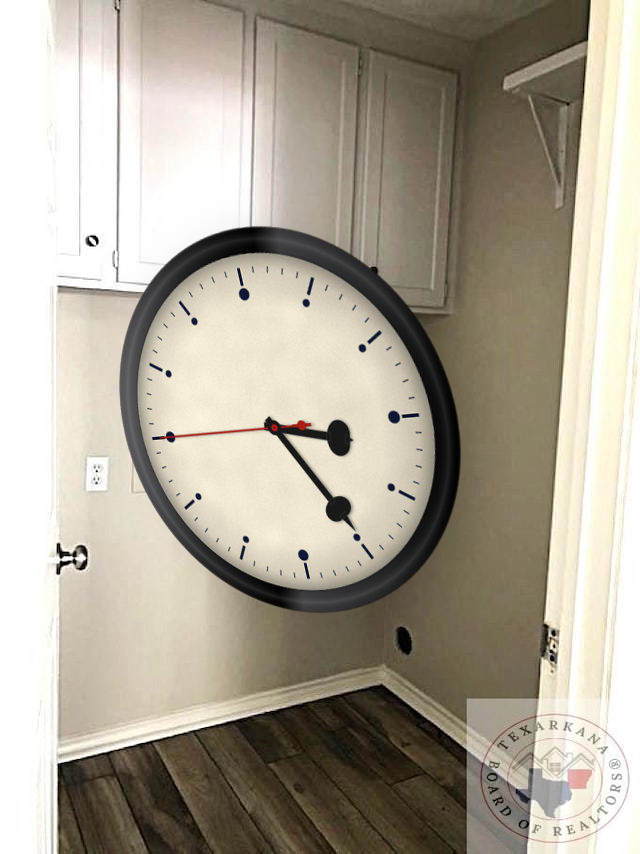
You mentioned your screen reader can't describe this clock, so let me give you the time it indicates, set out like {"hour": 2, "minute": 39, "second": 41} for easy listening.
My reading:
{"hour": 3, "minute": 24, "second": 45}
